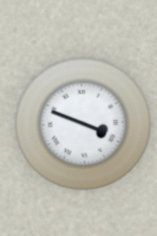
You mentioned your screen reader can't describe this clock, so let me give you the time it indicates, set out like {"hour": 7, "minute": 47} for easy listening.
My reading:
{"hour": 3, "minute": 49}
